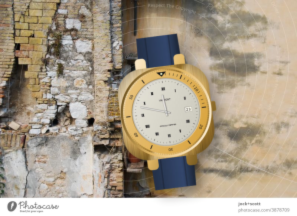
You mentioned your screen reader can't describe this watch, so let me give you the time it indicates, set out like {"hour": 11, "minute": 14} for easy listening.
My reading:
{"hour": 11, "minute": 48}
